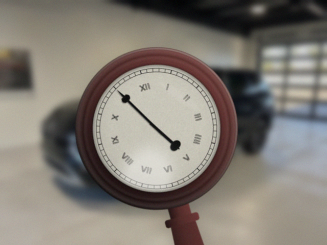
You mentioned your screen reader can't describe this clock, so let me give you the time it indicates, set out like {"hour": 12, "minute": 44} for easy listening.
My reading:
{"hour": 4, "minute": 55}
